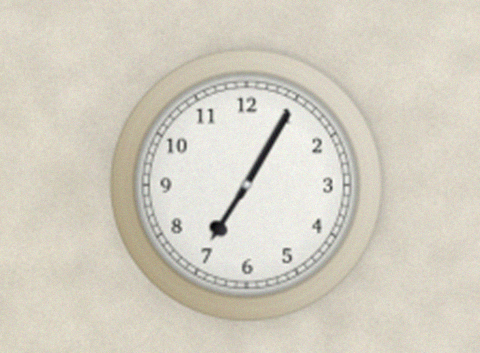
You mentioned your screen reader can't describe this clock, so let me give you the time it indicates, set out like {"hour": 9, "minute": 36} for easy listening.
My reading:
{"hour": 7, "minute": 5}
